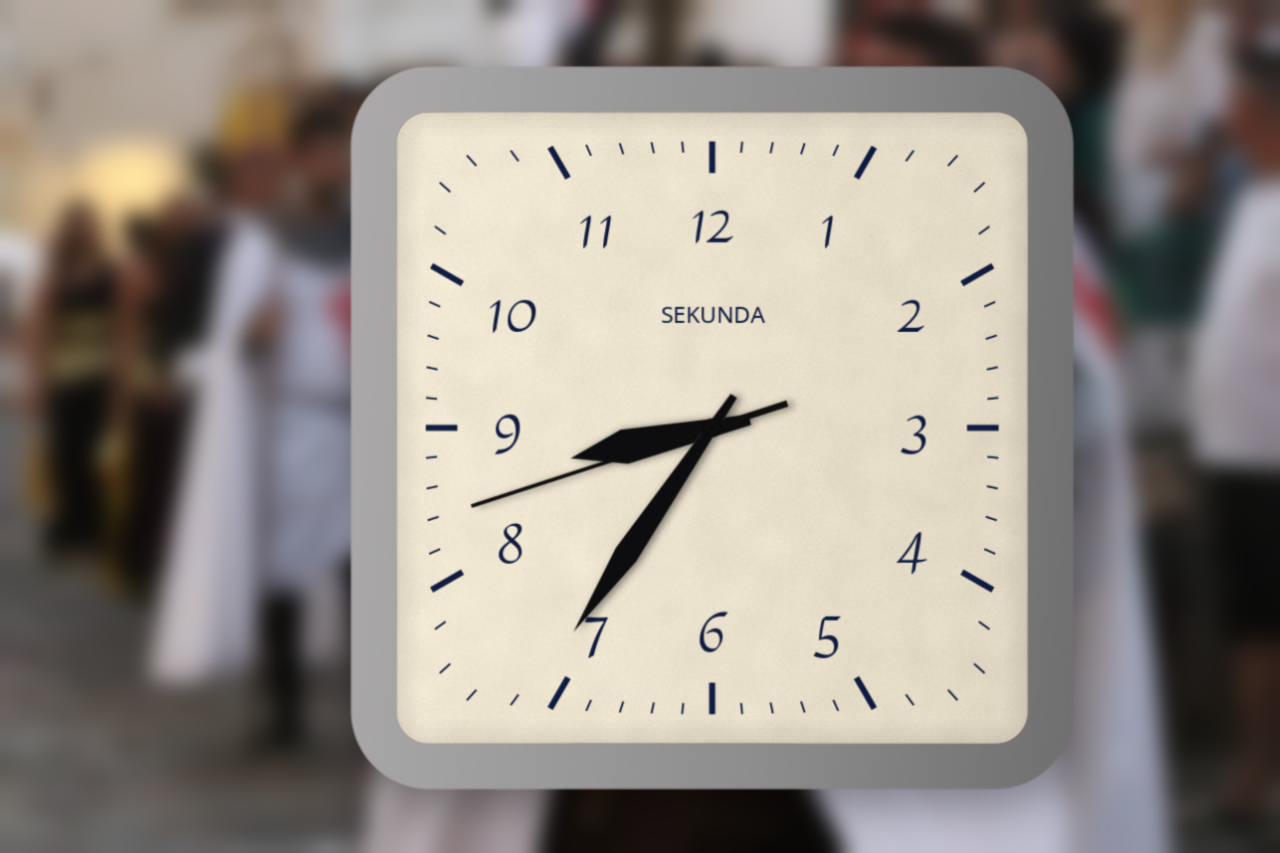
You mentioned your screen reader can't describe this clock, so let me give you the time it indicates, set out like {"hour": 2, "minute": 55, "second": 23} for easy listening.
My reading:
{"hour": 8, "minute": 35, "second": 42}
